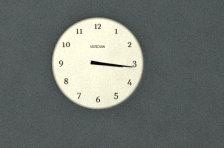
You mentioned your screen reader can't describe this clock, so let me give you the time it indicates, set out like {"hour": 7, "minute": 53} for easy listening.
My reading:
{"hour": 3, "minute": 16}
